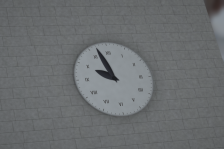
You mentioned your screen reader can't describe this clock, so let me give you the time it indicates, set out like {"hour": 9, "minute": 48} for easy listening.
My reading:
{"hour": 9, "minute": 57}
